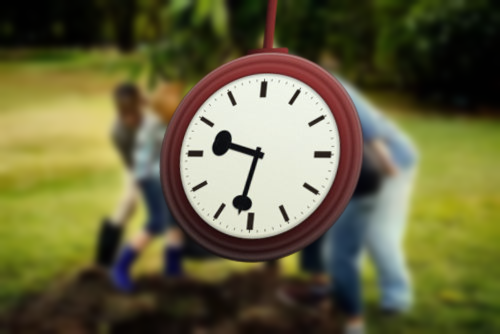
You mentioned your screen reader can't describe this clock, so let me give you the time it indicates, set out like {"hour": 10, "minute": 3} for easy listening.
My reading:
{"hour": 9, "minute": 32}
